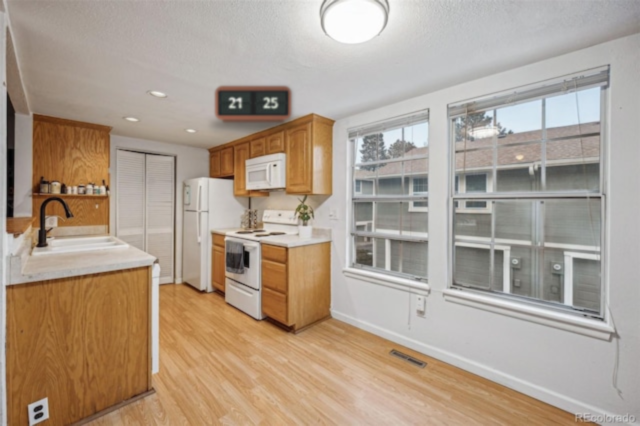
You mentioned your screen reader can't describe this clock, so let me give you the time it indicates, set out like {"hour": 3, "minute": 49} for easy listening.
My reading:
{"hour": 21, "minute": 25}
